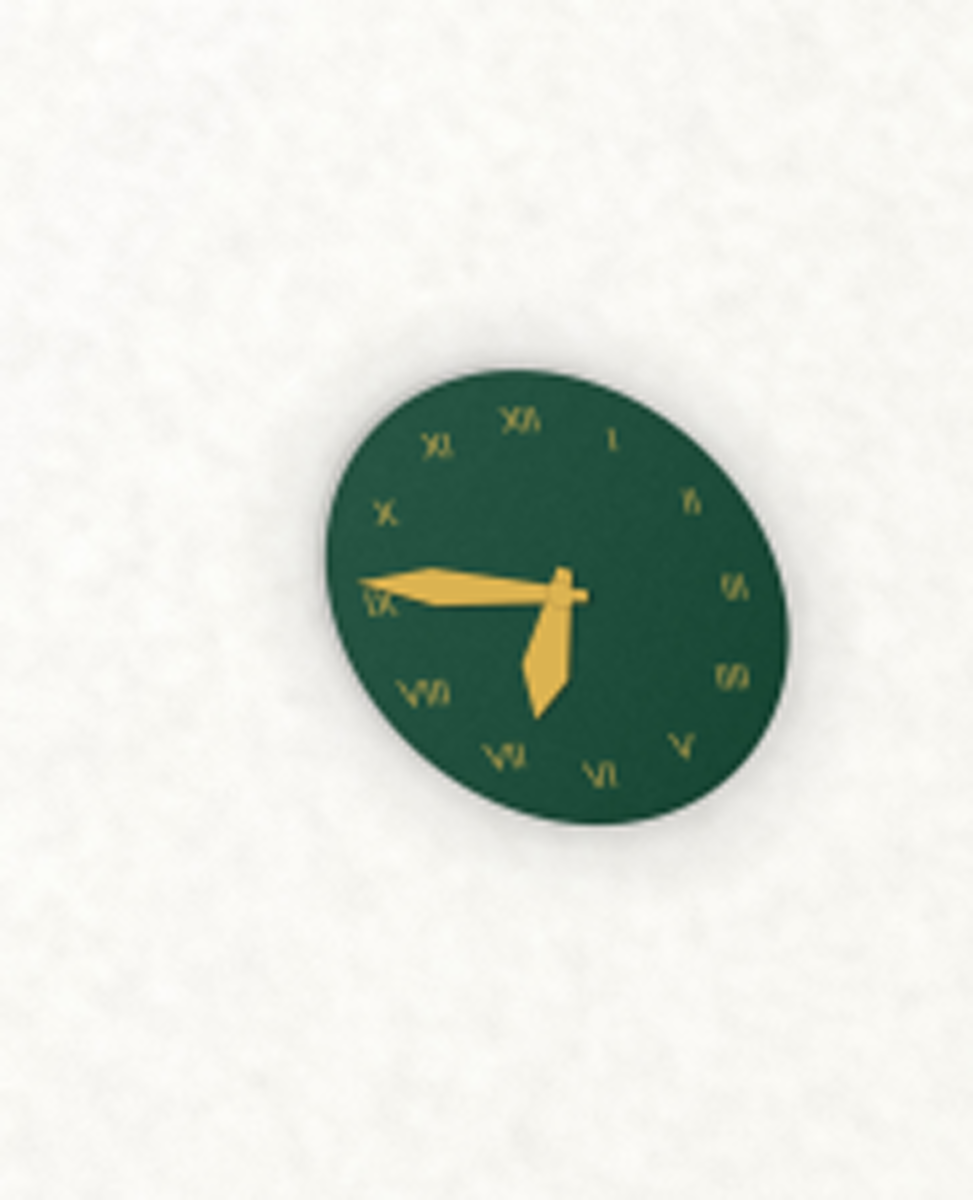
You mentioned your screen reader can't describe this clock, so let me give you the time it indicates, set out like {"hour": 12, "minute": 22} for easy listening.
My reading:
{"hour": 6, "minute": 46}
